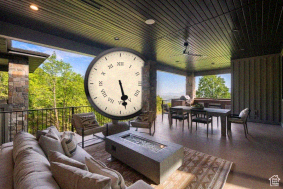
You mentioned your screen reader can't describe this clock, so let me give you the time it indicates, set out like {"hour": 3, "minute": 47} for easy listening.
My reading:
{"hour": 5, "minute": 28}
